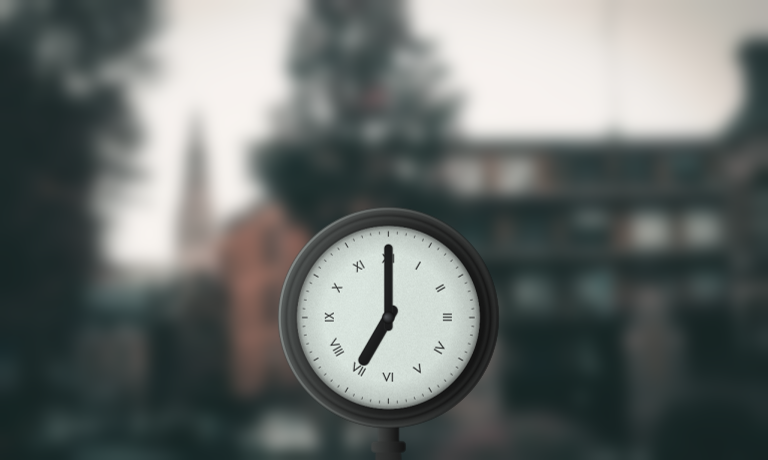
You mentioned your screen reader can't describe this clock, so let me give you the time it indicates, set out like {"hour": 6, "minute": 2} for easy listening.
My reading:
{"hour": 7, "minute": 0}
